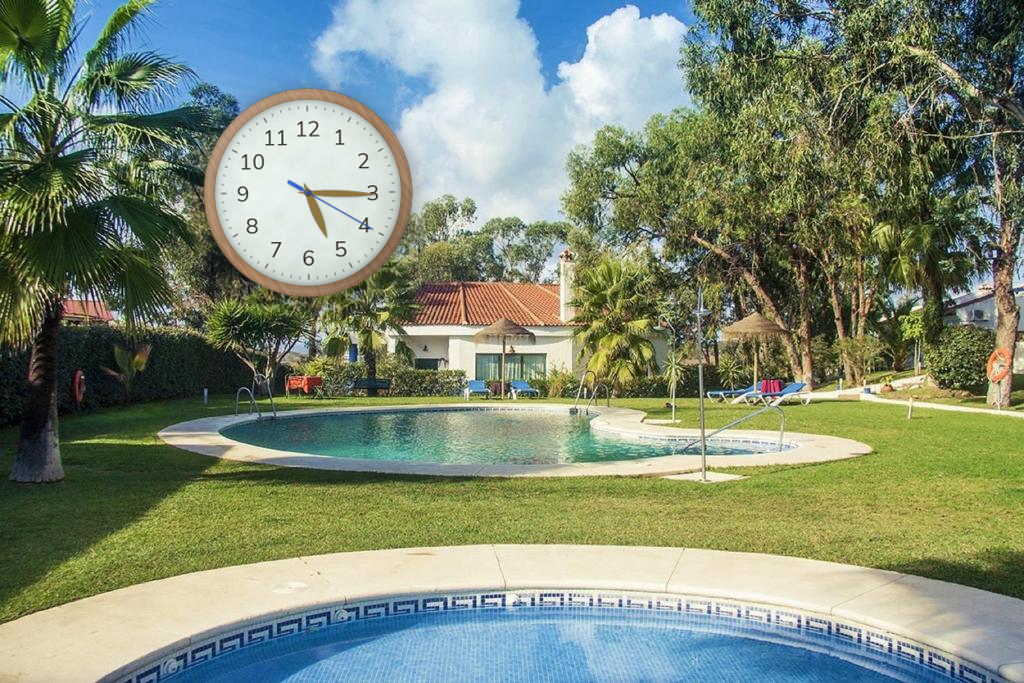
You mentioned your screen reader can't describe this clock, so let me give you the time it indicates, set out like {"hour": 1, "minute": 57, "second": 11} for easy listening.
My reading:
{"hour": 5, "minute": 15, "second": 20}
